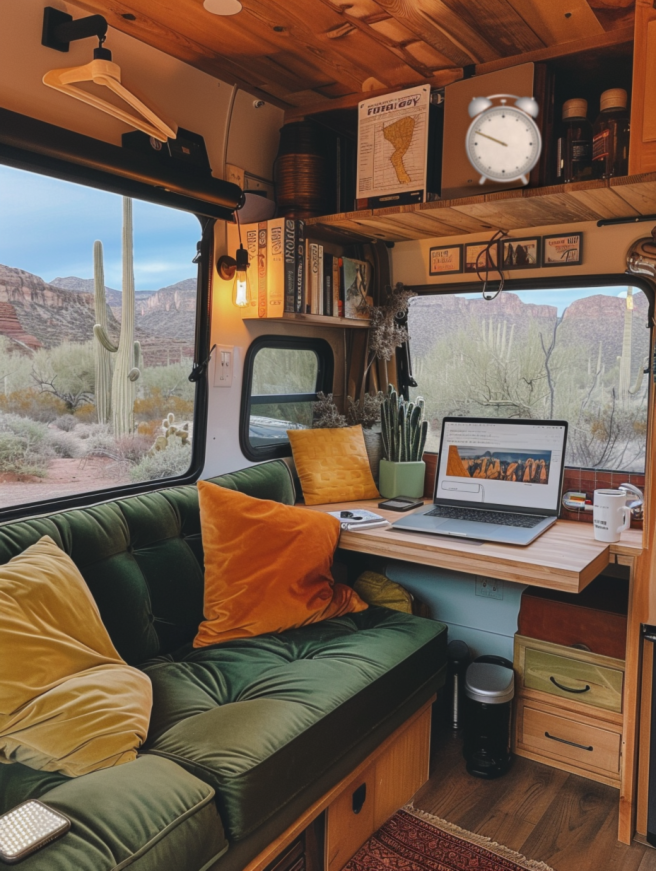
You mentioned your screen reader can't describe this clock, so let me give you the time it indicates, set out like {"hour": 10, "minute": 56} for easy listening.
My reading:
{"hour": 9, "minute": 49}
